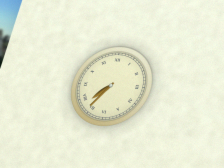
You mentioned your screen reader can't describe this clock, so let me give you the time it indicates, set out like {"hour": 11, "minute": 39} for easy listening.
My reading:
{"hour": 7, "minute": 36}
